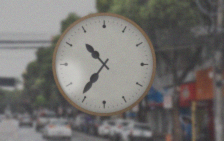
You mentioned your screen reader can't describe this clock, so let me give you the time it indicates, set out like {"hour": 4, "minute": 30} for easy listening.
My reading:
{"hour": 10, "minute": 36}
